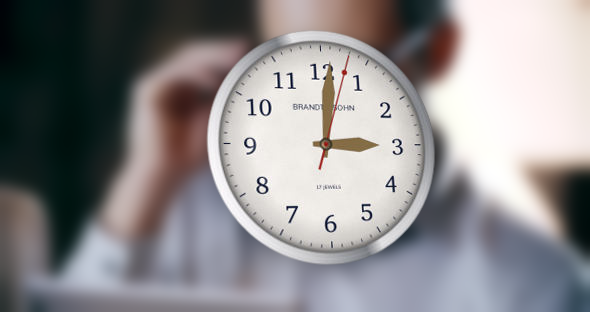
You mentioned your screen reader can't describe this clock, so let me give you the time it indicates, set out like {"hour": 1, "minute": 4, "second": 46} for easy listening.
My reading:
{"hour": 3, "minute": 1, "second": 3}
